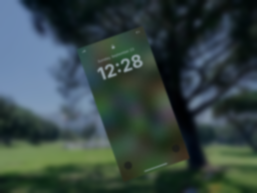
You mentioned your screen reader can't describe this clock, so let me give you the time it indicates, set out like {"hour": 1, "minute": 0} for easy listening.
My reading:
{"hour": 12, "minute": 28}
